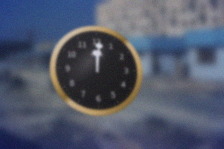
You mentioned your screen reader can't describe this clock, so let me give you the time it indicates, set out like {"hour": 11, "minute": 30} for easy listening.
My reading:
{"hour": 12, "minute": 1}
